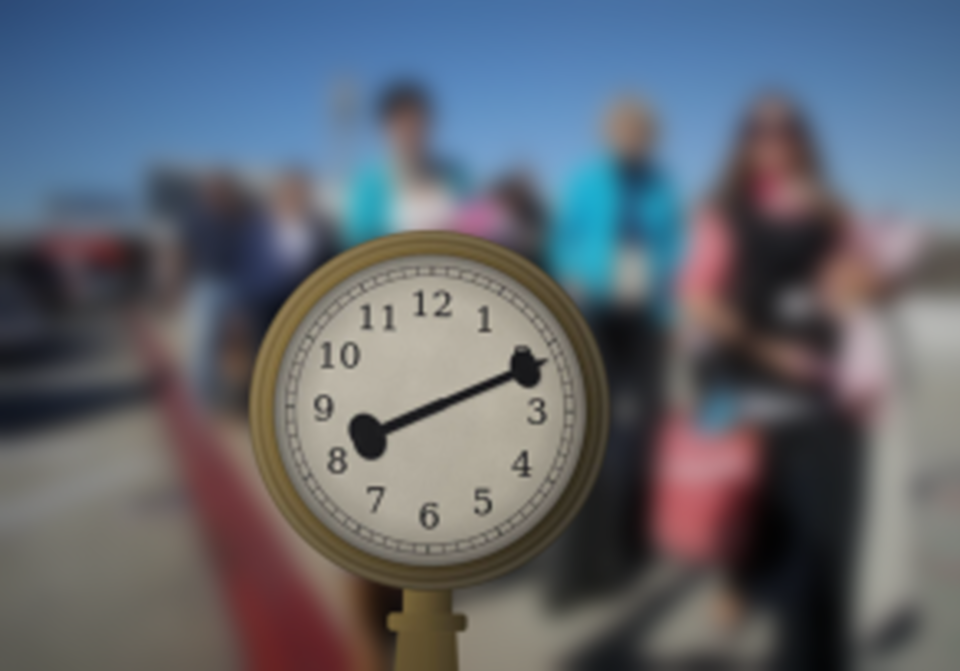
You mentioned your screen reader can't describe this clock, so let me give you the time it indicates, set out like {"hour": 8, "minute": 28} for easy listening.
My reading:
{"hour": 8, "minute": 11}
